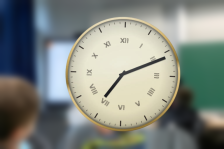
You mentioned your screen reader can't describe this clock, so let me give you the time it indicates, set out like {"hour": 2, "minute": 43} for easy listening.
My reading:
{"hour": 7, "minute": 11}
